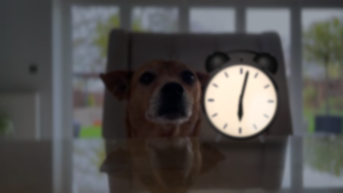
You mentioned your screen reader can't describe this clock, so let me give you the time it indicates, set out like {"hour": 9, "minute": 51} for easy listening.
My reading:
{"hour": 6, "minute": 2}
